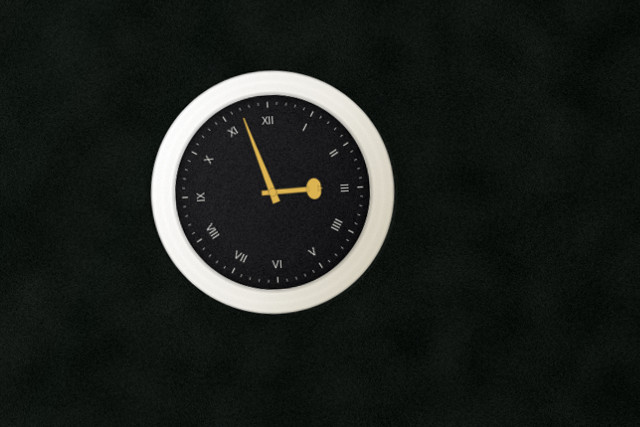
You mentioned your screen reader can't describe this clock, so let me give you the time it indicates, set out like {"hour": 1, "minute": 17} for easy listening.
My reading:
{"hour": 2, "minute": 57}
